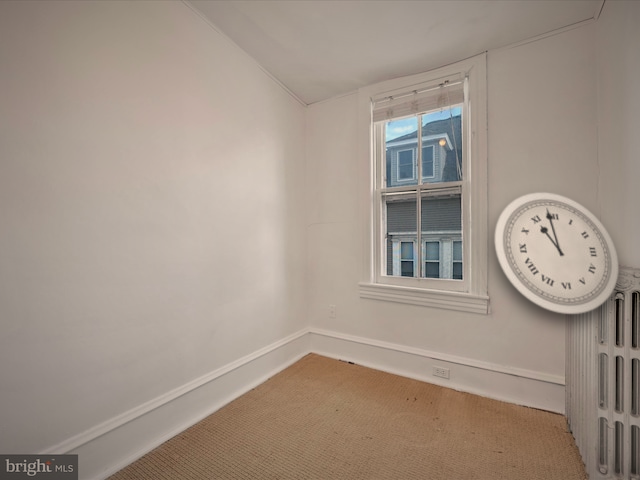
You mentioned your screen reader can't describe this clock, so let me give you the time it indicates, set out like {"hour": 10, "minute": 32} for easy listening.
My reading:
{"hour": 10, "minute": 59}
